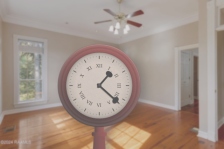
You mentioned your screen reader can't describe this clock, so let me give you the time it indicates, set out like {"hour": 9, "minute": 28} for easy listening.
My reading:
{"hour": 1, "minute": 22}
